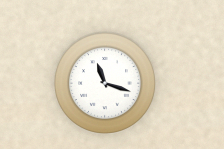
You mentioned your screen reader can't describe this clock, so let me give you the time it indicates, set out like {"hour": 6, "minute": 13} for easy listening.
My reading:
{"hour": 11, "minute": 18}
